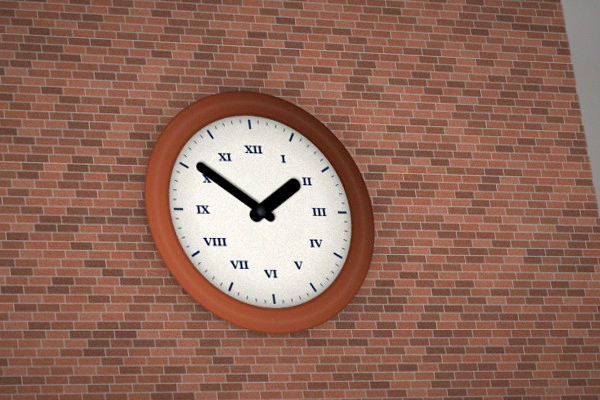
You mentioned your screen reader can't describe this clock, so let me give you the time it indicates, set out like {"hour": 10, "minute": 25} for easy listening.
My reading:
{"hour": 1, "minute": 51}
